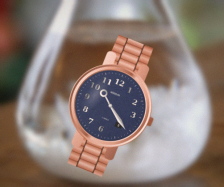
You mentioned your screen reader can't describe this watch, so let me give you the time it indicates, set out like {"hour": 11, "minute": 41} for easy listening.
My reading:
{"hour": 10, "minute": 21}
